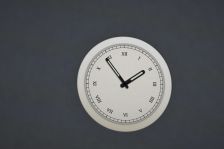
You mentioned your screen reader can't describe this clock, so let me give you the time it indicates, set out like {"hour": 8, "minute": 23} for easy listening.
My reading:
{"hour": 1, "minute": 54}
